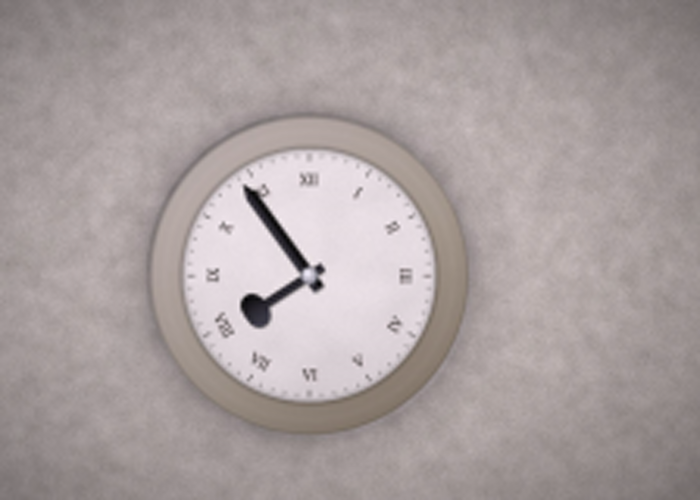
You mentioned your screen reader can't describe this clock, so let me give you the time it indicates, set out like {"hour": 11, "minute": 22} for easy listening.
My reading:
{"hour": 7, "minute": 54}
